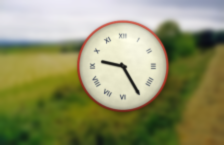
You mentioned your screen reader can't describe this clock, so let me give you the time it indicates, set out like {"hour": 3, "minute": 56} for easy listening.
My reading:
{"hour": 9, "minute": 25}
